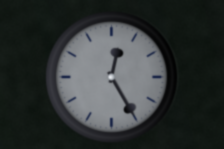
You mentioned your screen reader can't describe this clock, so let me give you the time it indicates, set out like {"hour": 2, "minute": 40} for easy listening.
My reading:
{"hour": 12, "minute": 25}
